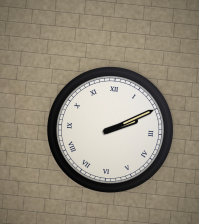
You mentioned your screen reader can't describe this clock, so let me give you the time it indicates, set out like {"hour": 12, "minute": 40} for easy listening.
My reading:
{"hour": 2, "minute": 10}
